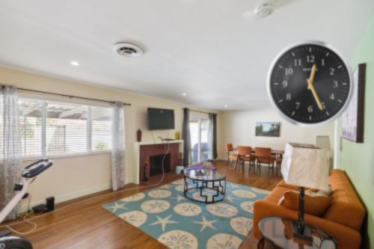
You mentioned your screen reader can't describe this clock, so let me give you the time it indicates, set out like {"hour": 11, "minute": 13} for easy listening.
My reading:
{"hour": 12, "minute": 26}
